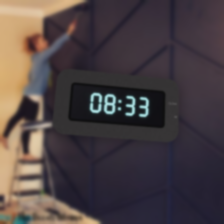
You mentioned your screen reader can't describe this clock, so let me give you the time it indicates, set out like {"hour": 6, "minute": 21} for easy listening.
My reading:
{"hour": 8, "minute": 33}
